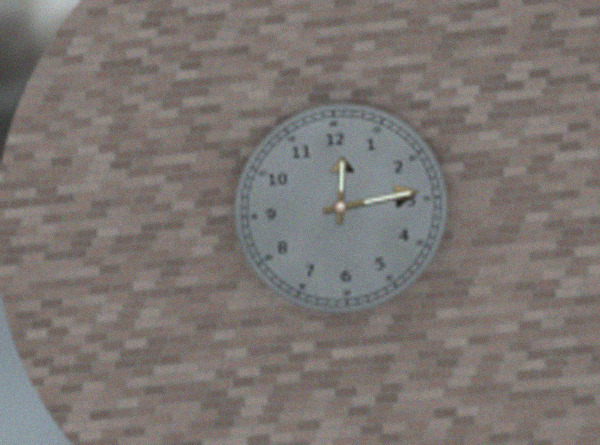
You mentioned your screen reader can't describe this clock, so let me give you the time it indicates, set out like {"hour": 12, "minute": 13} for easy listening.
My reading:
{"hour": 12, "minute": 14}
